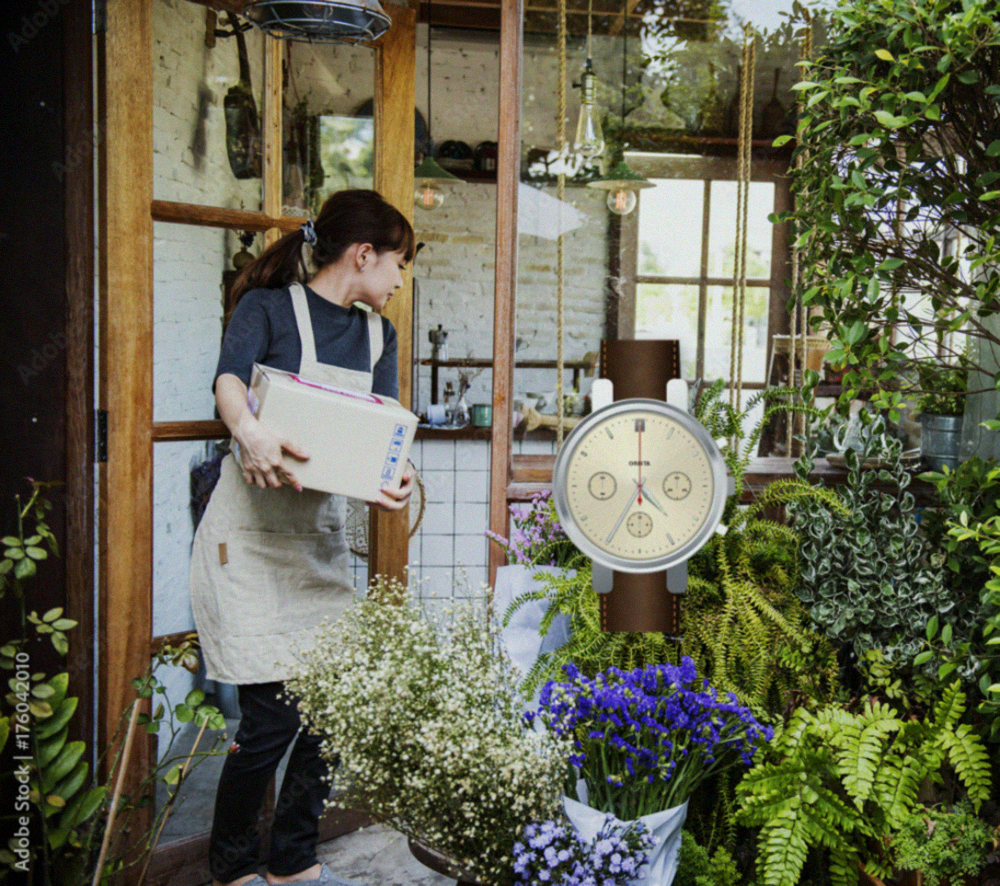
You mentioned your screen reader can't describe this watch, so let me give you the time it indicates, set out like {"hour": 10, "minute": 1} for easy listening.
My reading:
{"hour": 4, "minute": 35}
